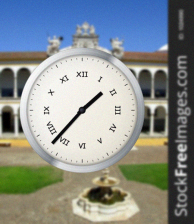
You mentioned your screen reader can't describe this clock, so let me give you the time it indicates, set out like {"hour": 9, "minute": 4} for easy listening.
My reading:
{"hour": 1, "minute": 37}
